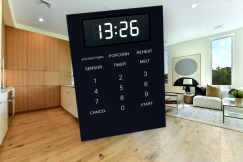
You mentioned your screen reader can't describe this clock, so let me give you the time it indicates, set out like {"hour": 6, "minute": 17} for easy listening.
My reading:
{"hour": 13, "minute": 26}
